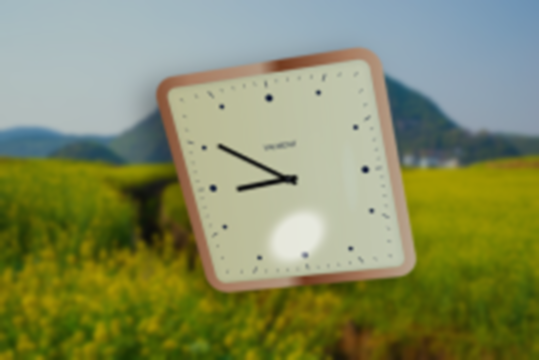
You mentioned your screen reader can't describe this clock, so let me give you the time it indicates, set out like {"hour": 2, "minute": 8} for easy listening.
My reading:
{"hour": 8, "minute": 51}
